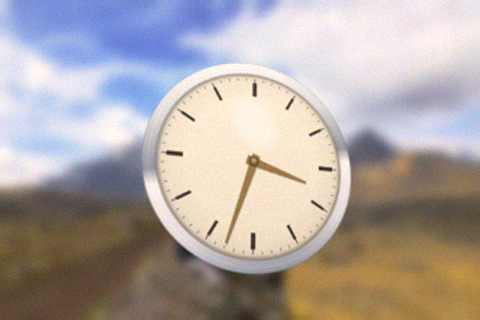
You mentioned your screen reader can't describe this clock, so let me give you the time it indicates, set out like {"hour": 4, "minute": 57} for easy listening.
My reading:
{"hour": 3, "minute": 33}
